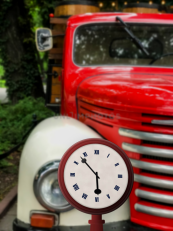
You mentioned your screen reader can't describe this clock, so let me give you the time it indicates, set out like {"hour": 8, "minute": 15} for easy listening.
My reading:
{"hour": 5, "minute": 53}
